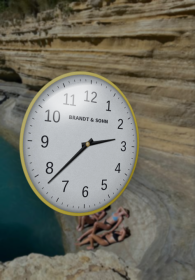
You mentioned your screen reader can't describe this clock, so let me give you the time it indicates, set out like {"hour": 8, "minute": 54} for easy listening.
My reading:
{"hour": 2, "minute": 38}
